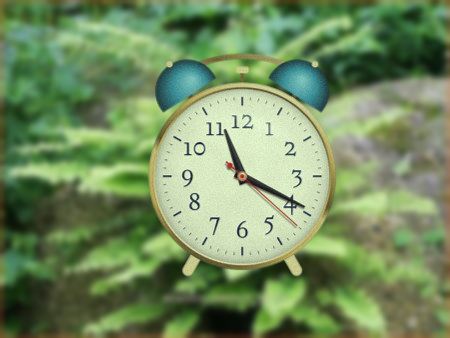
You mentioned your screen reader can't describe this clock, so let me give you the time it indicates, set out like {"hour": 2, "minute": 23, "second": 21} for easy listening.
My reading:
{"hour": 11, "minute": 19, "second": 22}
